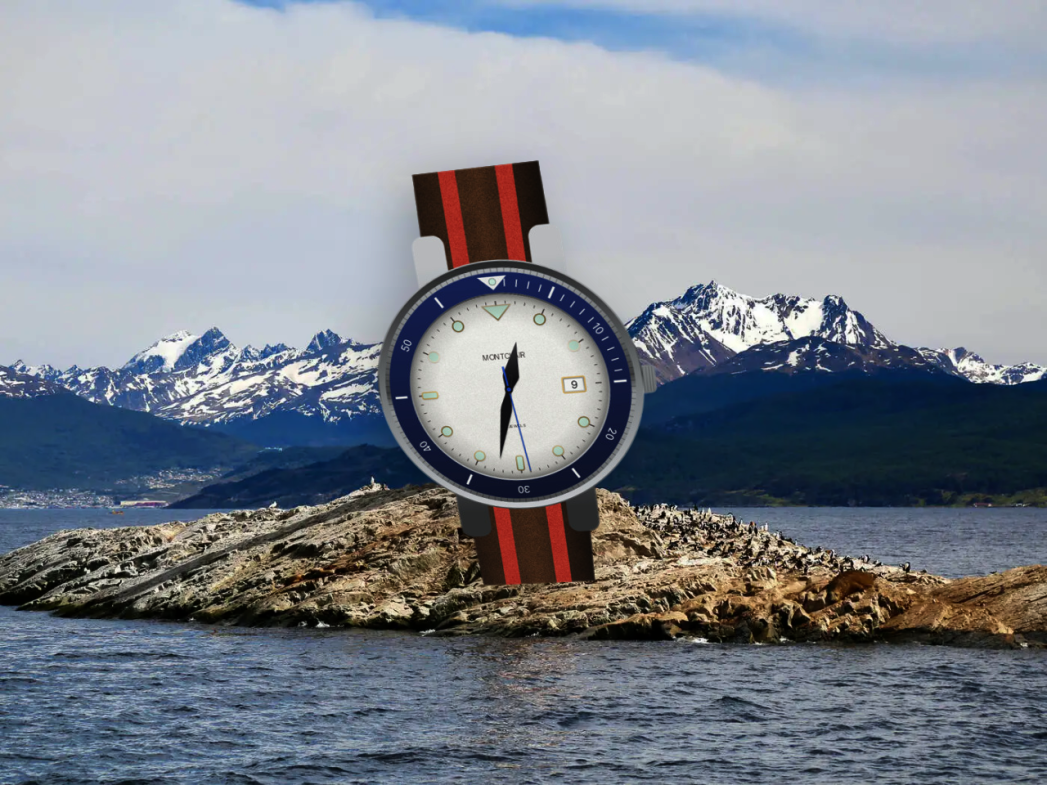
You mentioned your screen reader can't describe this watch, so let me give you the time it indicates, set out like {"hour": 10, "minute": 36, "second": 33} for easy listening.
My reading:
{"hour": 12, "minute": 32, "second": 29}
